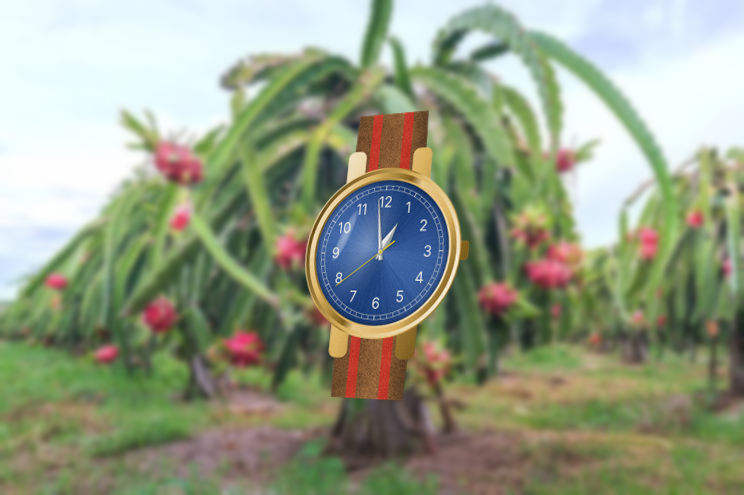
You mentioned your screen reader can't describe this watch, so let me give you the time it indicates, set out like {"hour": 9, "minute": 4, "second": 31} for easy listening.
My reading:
{"hour": 12, "minute": 58, "second": 39}
